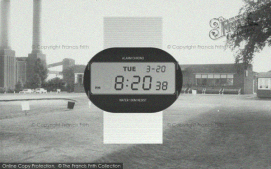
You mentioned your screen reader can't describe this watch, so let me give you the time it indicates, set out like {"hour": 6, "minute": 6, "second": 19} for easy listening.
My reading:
{"hour": 8, "minute": 20, "second": 38}
